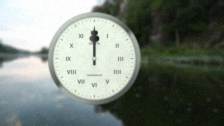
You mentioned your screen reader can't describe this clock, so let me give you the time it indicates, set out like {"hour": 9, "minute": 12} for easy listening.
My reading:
{"hour": 12, "minute": 0}
